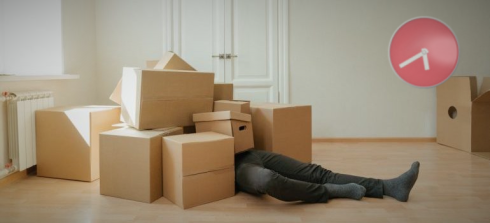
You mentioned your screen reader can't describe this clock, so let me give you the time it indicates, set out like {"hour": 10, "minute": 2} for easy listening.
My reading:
{"hour": 5, "minute": 40}
